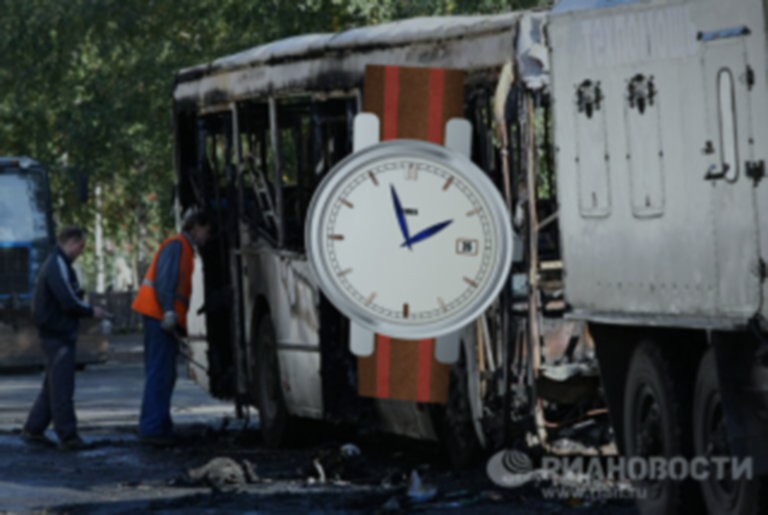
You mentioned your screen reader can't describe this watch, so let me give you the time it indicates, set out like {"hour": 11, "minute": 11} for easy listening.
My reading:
{"hour": 1, "minute": 57}
